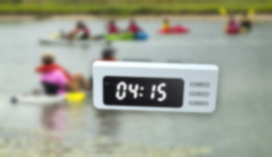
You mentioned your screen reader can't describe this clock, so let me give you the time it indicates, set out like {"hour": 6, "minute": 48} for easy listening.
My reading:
{"hour": 4, "minute": 15}
